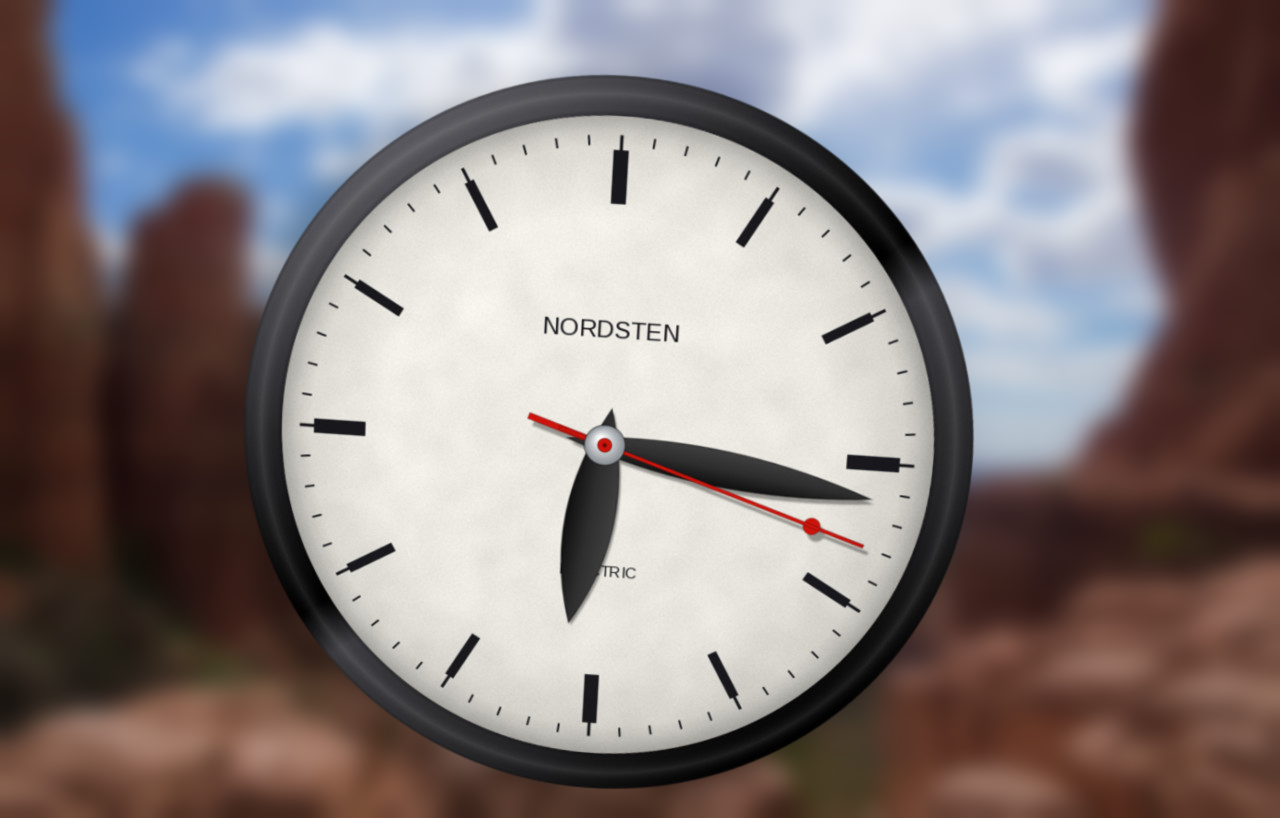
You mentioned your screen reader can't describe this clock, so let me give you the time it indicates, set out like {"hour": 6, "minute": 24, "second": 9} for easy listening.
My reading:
{"hour": 6, "minute": 16, "second": 18}
